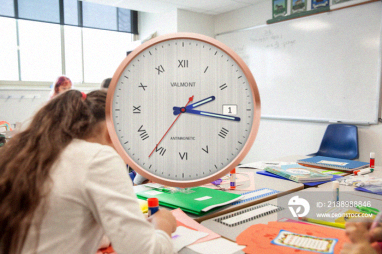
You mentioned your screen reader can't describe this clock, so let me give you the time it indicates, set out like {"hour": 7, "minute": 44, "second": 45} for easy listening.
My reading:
{"hour": 2, "minute": 16, "second": 36}
